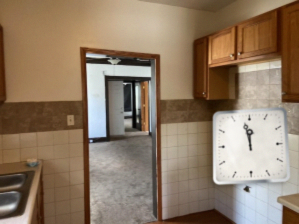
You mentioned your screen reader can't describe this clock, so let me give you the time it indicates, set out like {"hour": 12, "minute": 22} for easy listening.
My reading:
{"hour": 11, "minute": 58}
